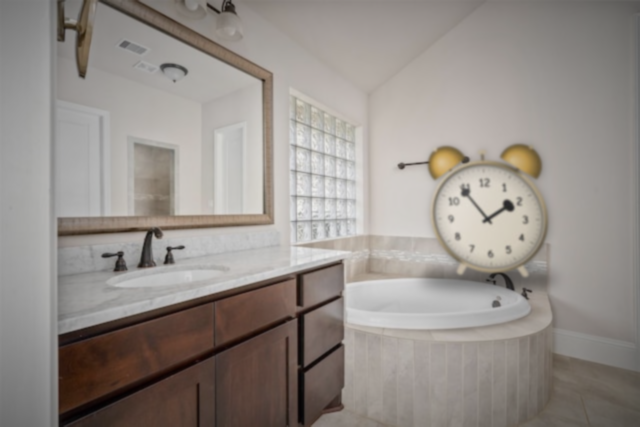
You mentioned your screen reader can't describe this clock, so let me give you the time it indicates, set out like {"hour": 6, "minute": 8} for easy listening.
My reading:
{"hour": 1, "minute": 54}
